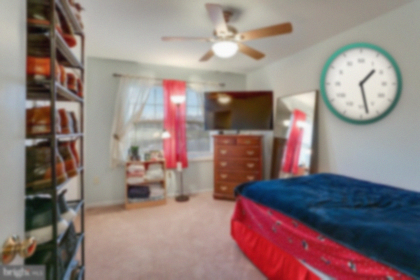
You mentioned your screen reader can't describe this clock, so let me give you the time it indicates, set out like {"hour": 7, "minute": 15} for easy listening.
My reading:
{"hour": 1, "minute": 28}
